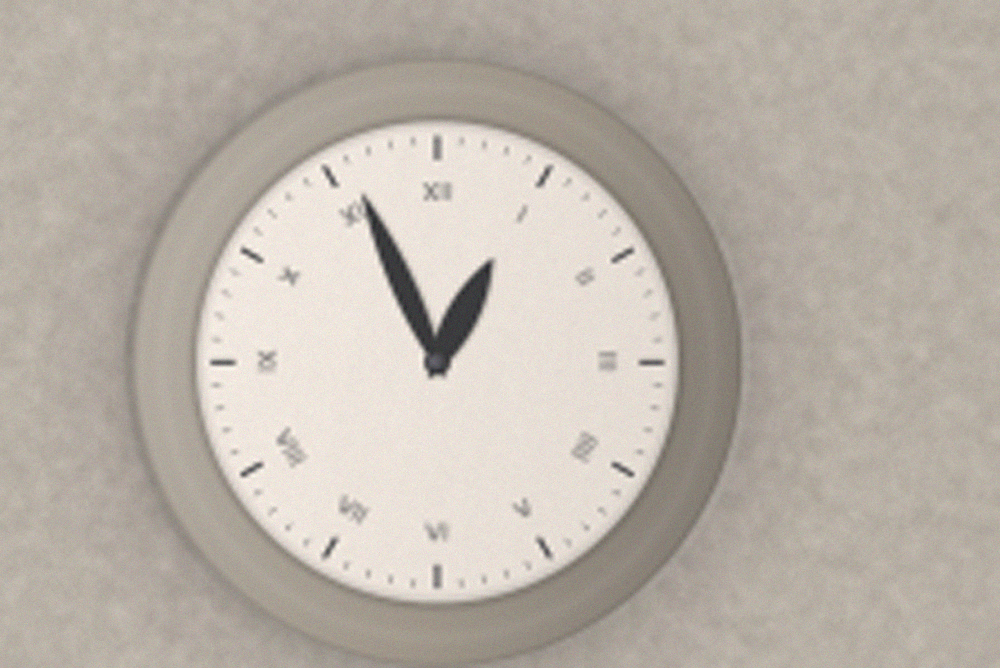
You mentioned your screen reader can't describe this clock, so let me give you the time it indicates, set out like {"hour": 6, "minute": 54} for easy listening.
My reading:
{"hour": 12, "minute": 56}
